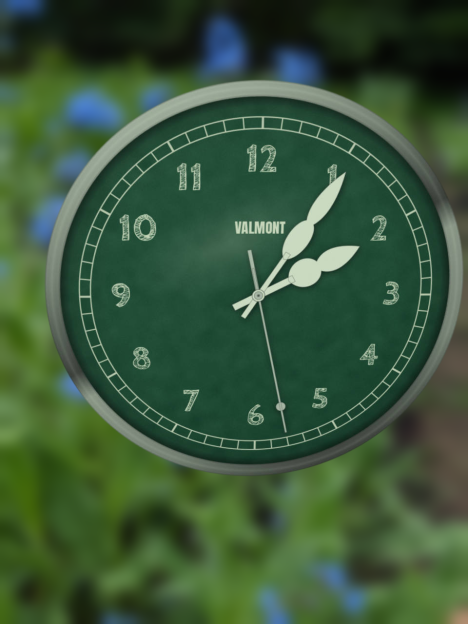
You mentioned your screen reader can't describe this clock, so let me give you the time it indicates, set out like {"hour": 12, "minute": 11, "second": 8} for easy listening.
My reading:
{"hour": 2, "minute": 5, "second": 28}
